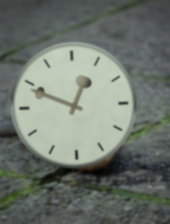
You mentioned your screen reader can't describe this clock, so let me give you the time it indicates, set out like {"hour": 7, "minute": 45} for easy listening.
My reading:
{"hour": 12, "minute": 49}
